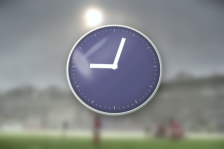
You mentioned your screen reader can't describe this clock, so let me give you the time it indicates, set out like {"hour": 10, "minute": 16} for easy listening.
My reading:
{"hour": 9, "minute": 3}
